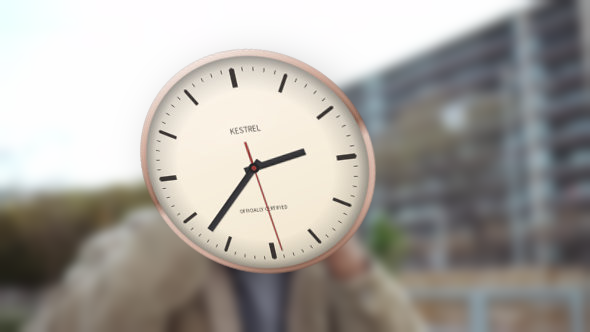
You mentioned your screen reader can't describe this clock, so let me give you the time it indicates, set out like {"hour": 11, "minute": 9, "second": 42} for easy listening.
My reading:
{"hour": 2, "minute": 37, "second": 29}
